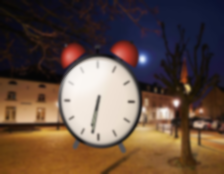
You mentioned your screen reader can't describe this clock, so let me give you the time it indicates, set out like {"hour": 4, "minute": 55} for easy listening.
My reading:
{"hour": 6, "minute": 32}
